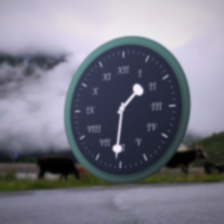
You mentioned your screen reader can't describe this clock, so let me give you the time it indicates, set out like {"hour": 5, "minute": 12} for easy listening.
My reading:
{"hour": 1, "minute": 31}
